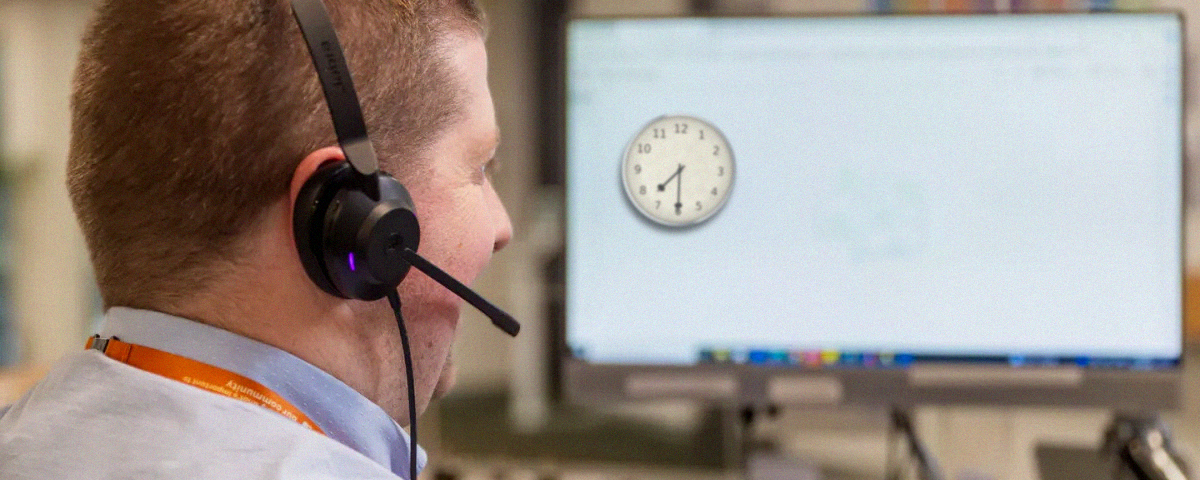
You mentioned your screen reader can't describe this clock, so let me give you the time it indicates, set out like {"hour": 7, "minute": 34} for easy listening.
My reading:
{"hour": 7, "minute": 30}
